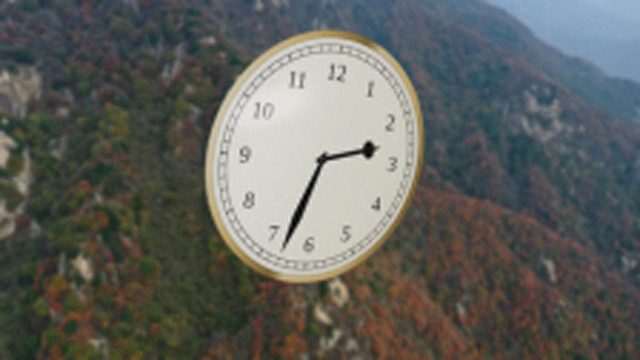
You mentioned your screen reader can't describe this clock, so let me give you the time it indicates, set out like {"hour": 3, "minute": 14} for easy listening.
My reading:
{"hour": 2, "minute": 33}
